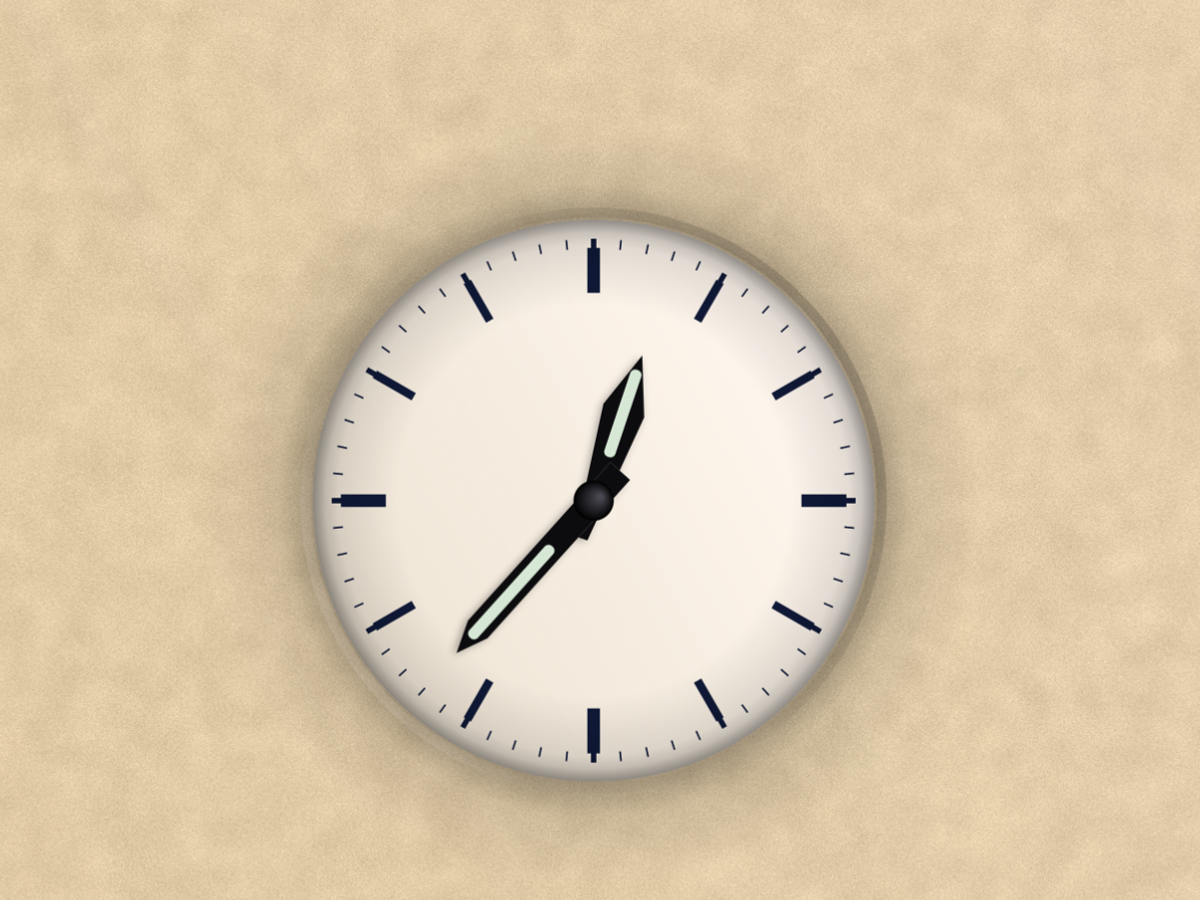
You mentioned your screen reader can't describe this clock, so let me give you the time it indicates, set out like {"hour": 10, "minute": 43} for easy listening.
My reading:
{"hour": 12, "minute": 37}
